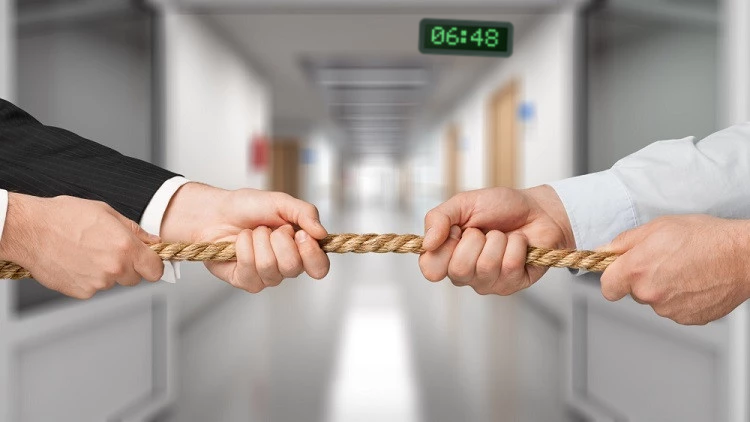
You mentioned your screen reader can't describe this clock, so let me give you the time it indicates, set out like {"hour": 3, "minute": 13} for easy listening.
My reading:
{"hour": 6, "minute": 48}
